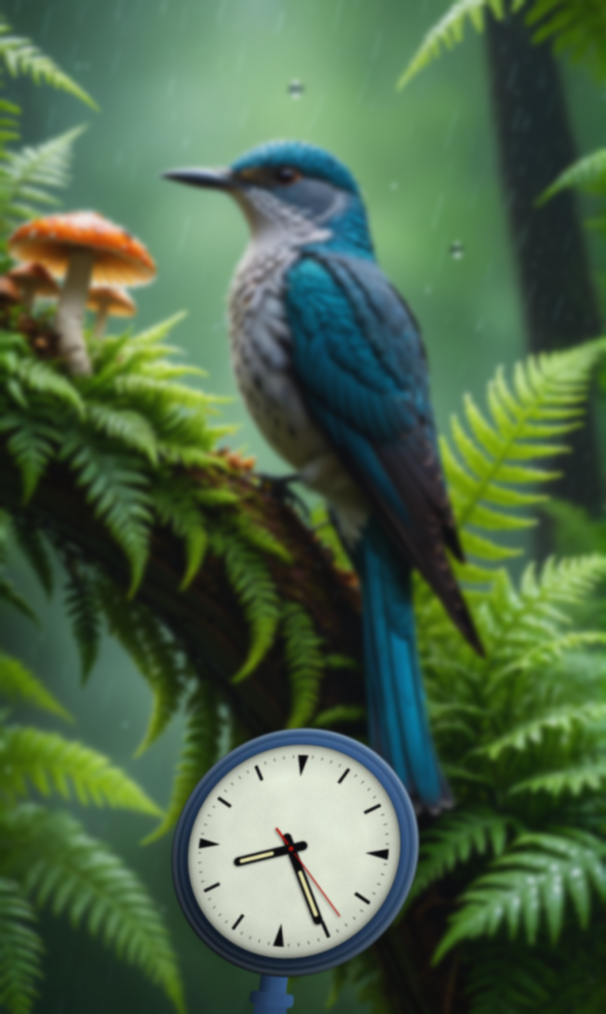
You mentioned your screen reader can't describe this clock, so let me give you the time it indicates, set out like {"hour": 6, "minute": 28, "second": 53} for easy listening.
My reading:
{"hour": 8, "minute": 25, "second": 23}
